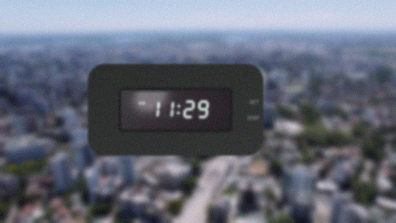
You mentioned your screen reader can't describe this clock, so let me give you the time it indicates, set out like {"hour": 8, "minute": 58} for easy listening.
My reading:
{"hour": 11, "minute": 29}
